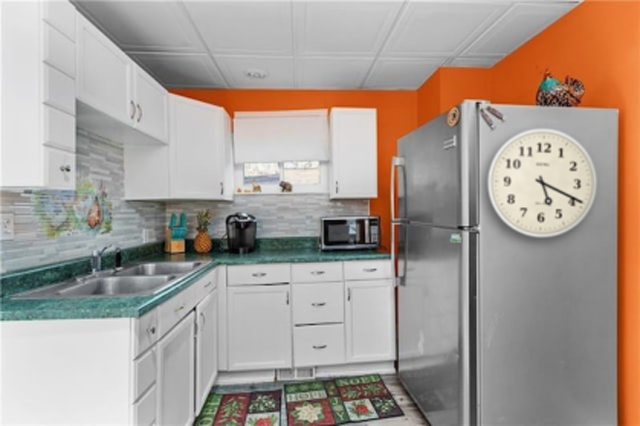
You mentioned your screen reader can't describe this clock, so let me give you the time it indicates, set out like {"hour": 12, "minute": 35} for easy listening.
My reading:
{"hour": 5, "minute": 19}
